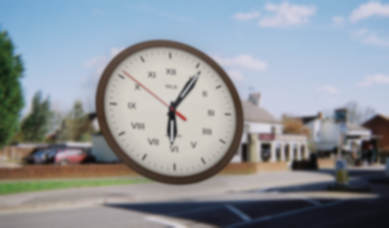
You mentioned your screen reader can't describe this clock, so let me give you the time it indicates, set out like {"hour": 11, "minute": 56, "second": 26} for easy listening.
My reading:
{"hour": 6, "minute": 5, "second": 51}
